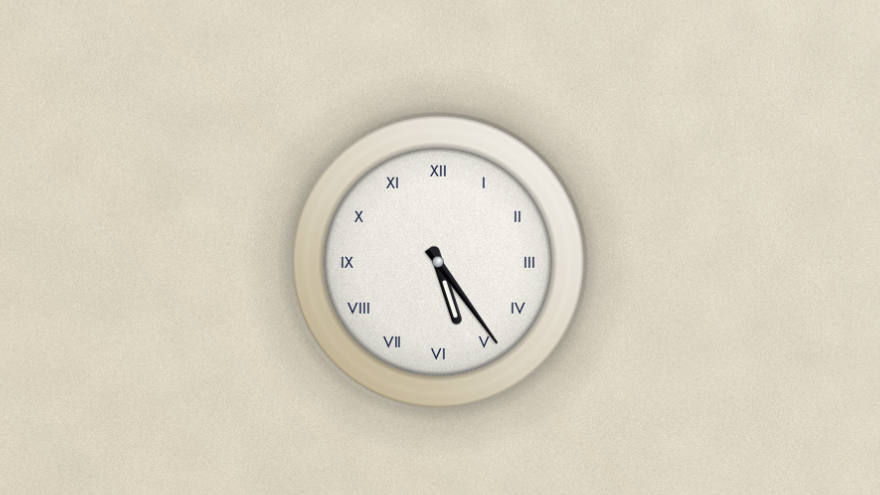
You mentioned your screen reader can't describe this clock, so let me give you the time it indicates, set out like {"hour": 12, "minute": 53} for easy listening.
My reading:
{"hour": 5, "minute": 24}
